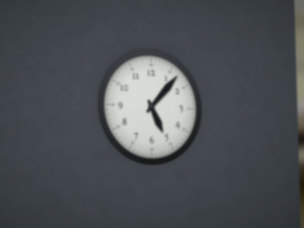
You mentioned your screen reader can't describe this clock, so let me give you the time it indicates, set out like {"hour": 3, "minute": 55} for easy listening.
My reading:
{"hour": 5, "minute": 7}
